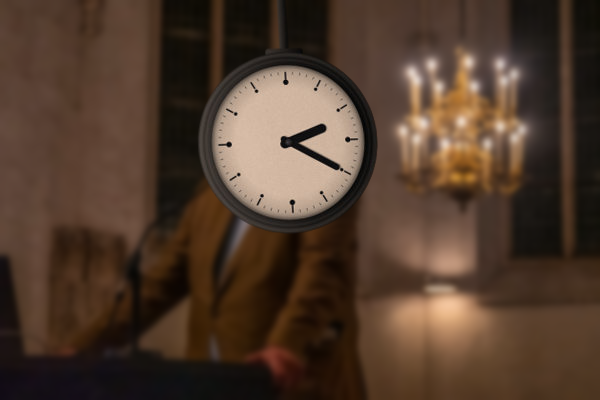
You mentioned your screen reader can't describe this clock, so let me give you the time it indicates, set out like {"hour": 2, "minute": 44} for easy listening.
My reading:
{"hour": 2, "minute": 20}
